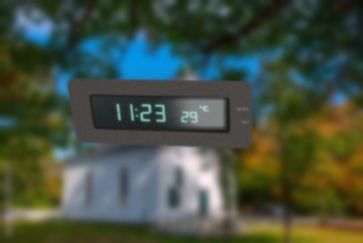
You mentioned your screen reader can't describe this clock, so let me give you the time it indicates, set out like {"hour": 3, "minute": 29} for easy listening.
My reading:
{"hour": 11, "minute": 23}
